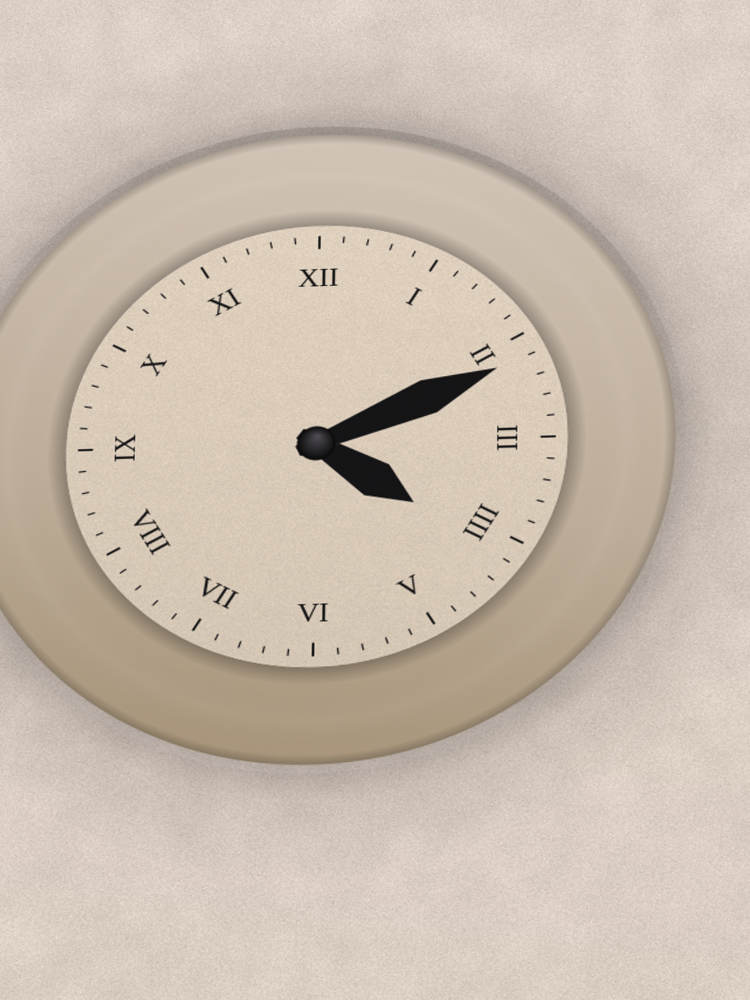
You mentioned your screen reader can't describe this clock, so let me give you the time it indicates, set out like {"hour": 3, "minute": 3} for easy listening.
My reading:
{"hour": 4, "minute": 11}
